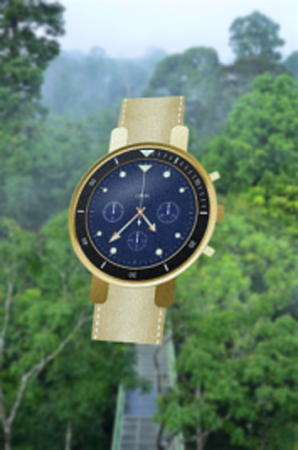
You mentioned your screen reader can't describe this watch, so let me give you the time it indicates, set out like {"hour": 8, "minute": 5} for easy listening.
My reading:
{"hour": 4, "minute": 37}
